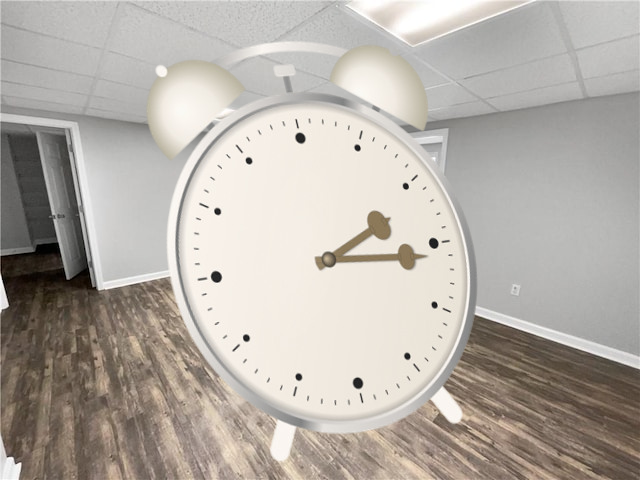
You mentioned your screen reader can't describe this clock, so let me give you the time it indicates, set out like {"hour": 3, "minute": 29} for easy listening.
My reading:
{"hour": 2, "minute": 16}
